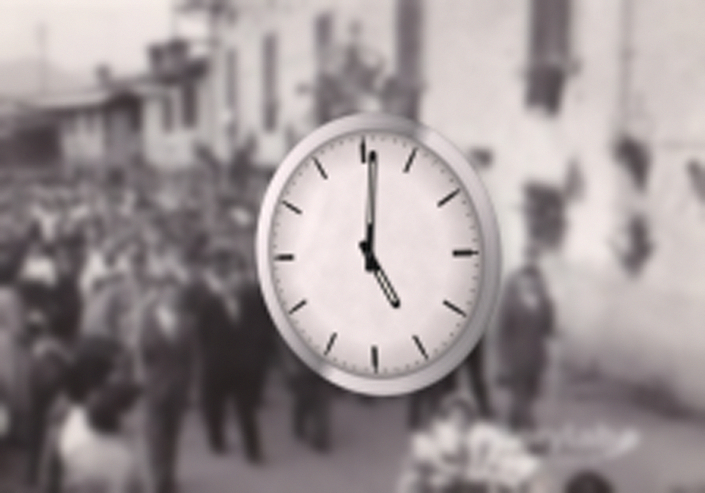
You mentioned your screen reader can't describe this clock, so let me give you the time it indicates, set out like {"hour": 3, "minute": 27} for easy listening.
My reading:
{"hour": 5, "minute": 1}
